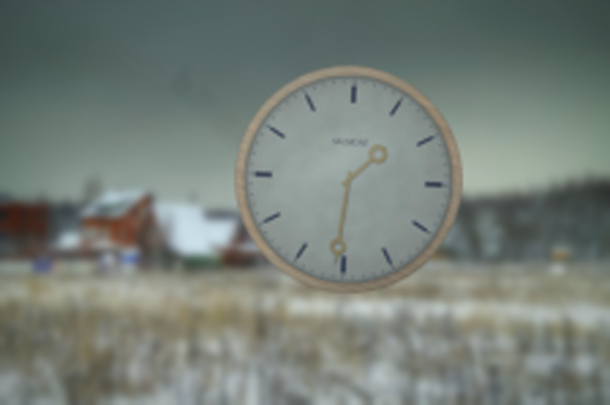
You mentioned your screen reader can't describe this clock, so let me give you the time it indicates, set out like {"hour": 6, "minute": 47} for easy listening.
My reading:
{"hour": 1, "minute": 31}
